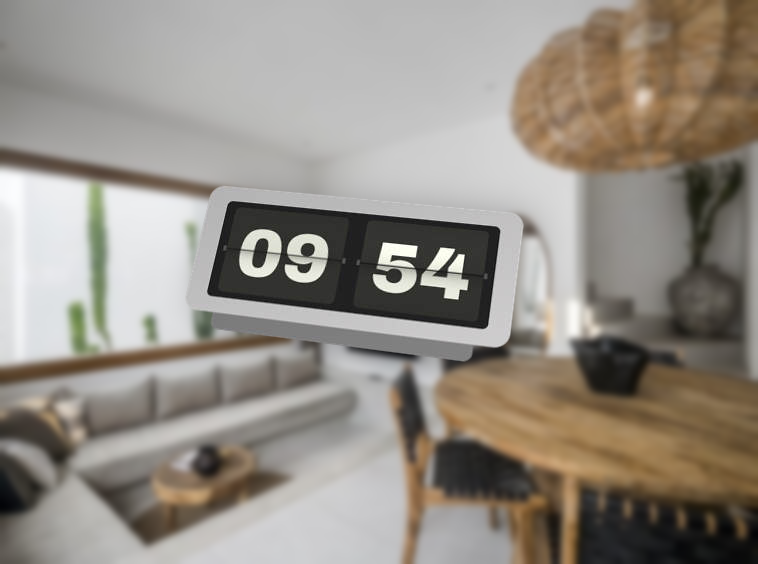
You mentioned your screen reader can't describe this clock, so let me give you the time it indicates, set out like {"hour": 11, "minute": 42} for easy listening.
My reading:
{"hour": 9, "minute": 54}
